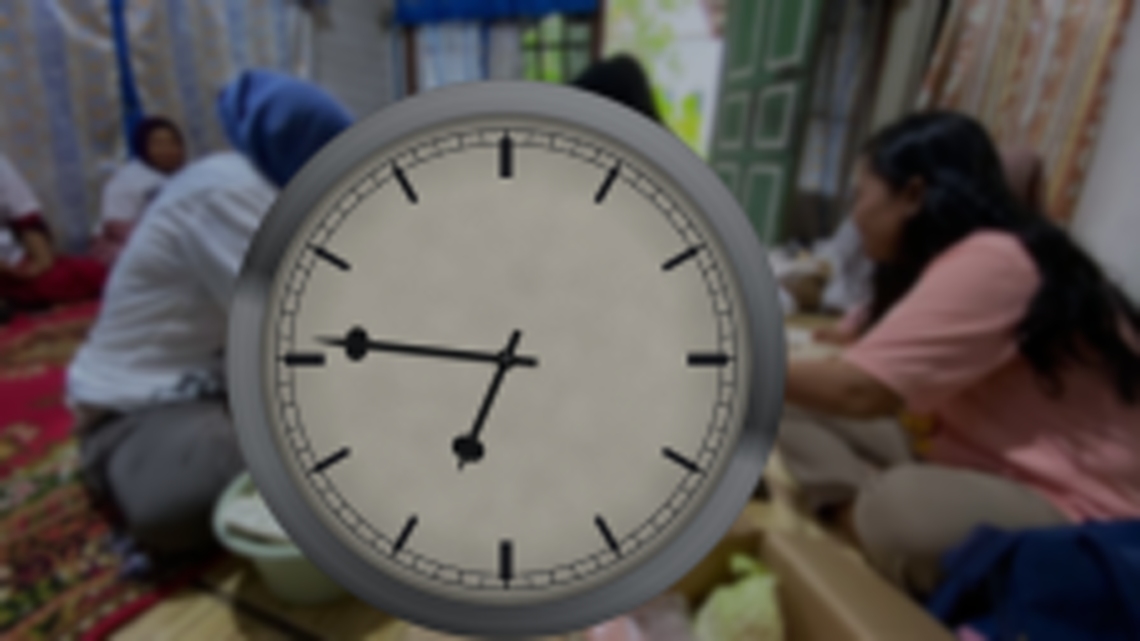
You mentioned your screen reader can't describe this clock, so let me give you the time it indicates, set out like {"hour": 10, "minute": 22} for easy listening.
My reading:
{"hour": 6, "minute": 46}
